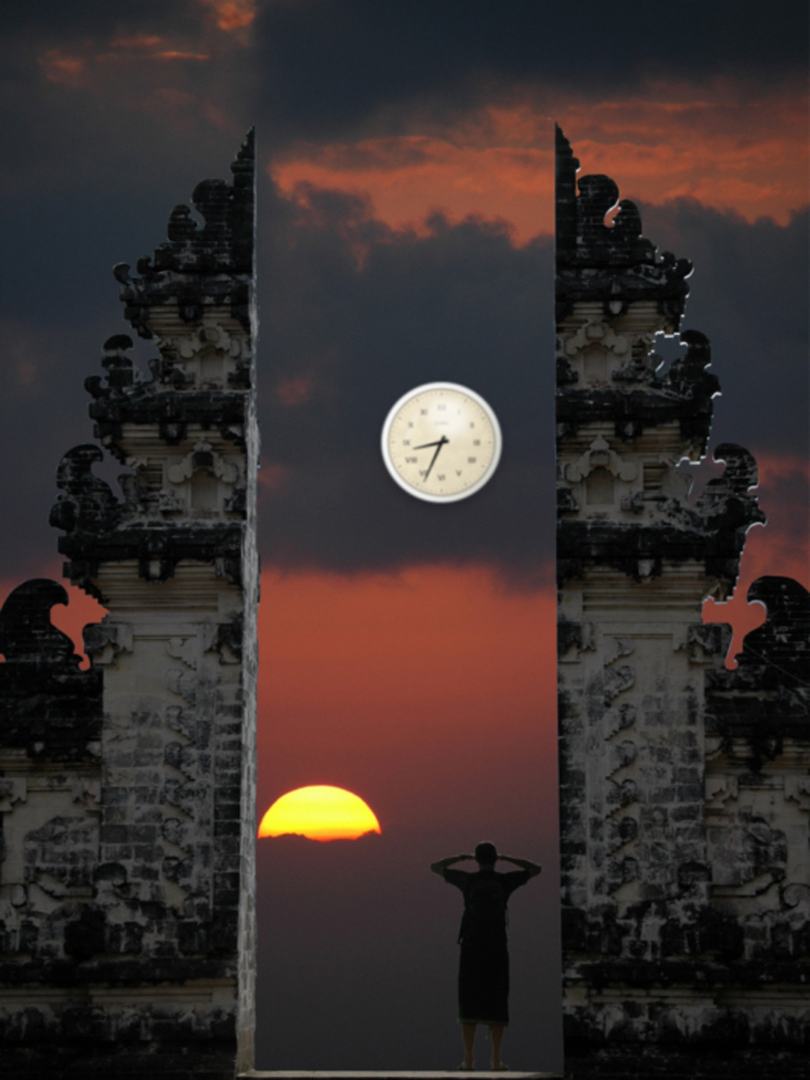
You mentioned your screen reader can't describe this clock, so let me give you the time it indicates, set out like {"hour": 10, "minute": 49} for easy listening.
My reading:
{"hour": 8, "minute": 34}
